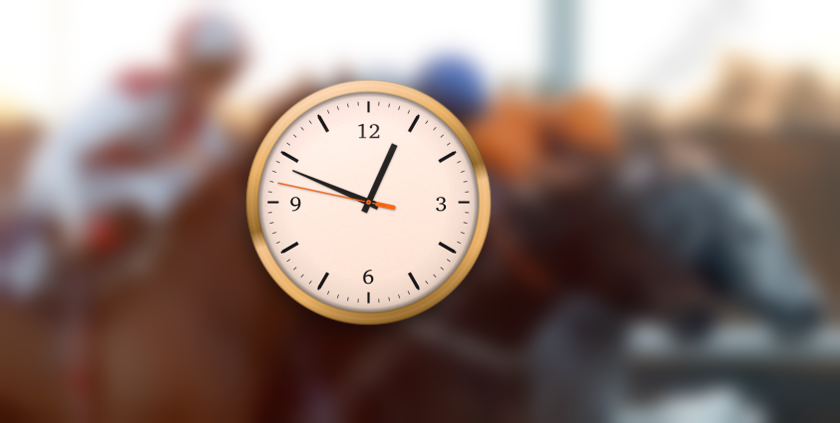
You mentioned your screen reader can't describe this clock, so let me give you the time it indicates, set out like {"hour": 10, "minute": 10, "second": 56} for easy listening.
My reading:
{"hour": 12, "minute": 48, "second": 47}
